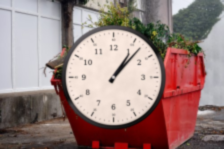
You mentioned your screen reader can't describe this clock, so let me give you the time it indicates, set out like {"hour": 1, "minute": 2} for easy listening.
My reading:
{"hour": 1, "minute": 7}
